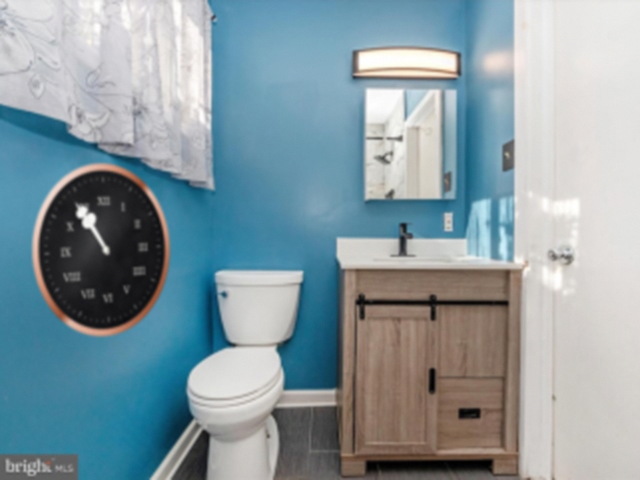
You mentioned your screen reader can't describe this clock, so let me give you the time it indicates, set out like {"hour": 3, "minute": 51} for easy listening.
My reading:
{"hour": 10, "minute": 54}
